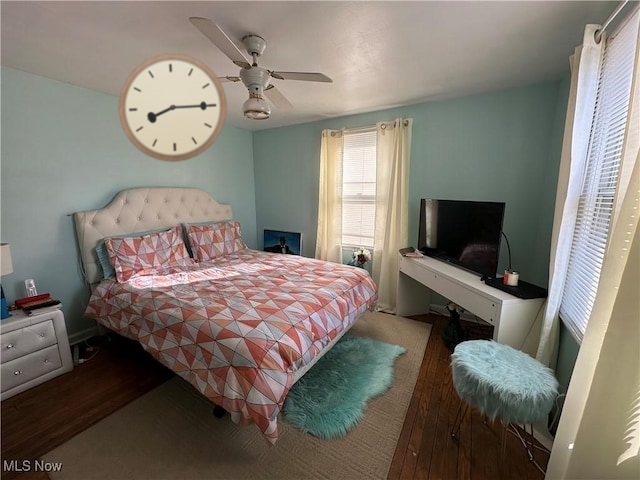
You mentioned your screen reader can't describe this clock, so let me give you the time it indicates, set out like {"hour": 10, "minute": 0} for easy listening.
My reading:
{"hour": 8, "minute": 15}
